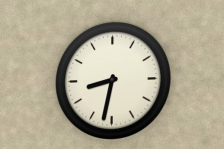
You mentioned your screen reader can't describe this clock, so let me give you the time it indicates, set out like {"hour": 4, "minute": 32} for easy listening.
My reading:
{"hour": 8, "minute": 32}
